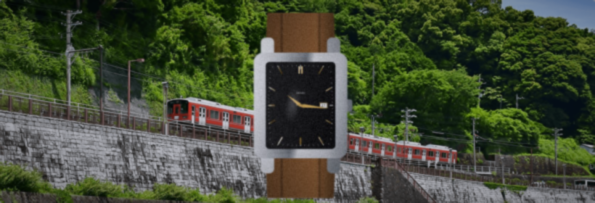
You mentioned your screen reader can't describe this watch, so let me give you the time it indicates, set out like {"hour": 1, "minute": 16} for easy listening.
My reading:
{"hour": 10, "minute": 16}
